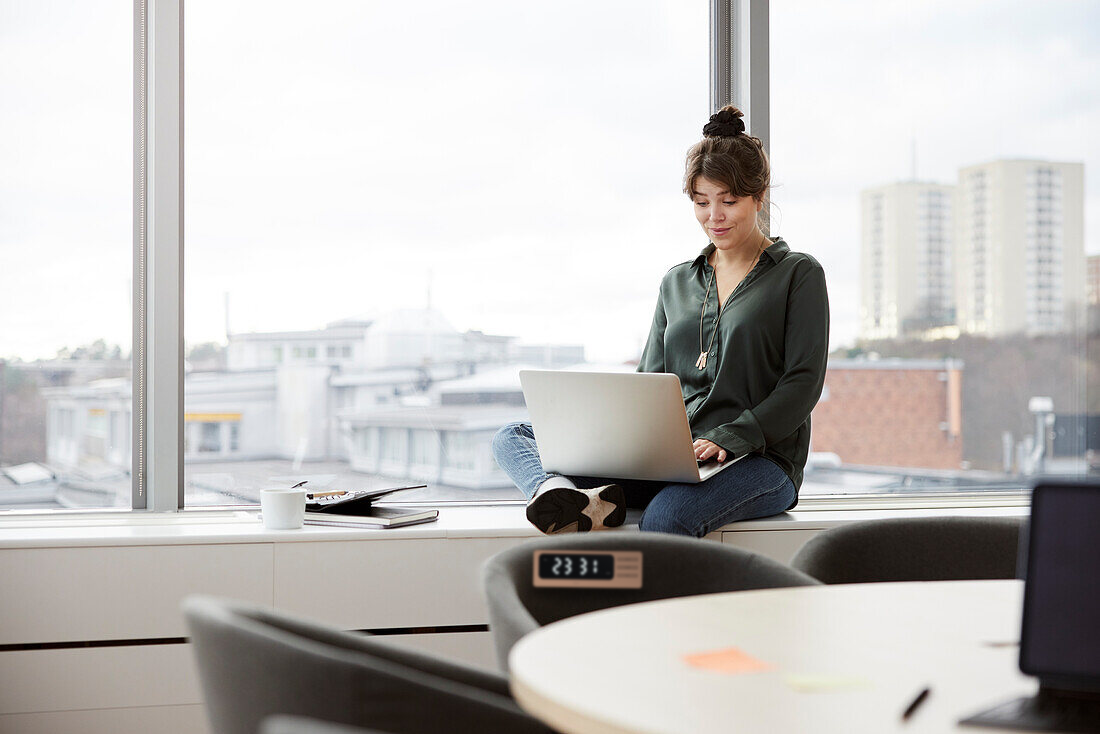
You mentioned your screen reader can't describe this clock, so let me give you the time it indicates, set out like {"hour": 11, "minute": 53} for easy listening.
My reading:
{"hour": 23, "minute": 31}
